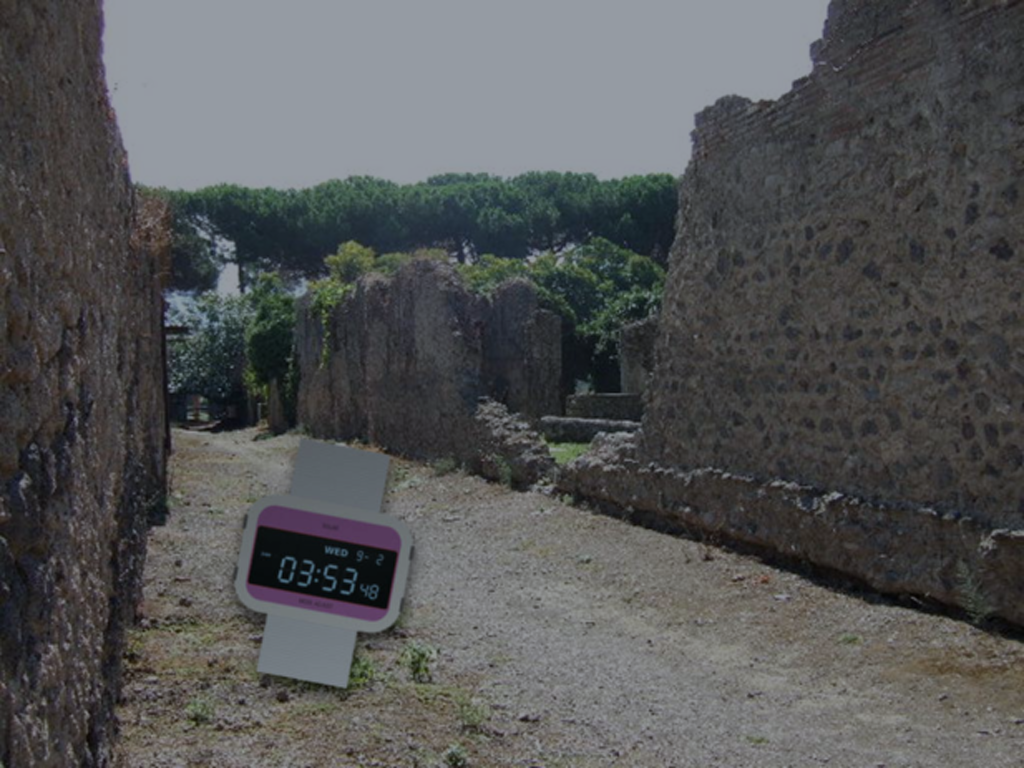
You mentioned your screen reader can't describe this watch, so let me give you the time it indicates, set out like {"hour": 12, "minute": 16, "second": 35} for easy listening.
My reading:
{"hour": 3, "minute": 53, "second": 48}
